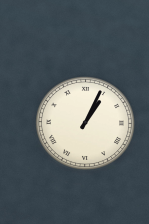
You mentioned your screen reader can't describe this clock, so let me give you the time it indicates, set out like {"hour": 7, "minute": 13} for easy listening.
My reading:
{"hour": 1, "minute": 4}
